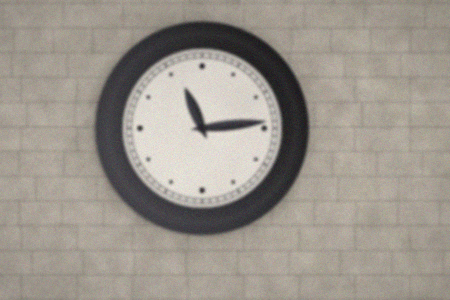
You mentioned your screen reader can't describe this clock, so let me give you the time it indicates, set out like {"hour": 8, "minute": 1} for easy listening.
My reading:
{"hour": 11, "minute": 14}
